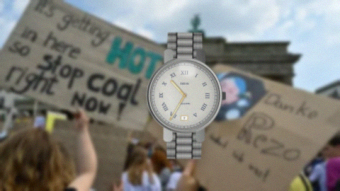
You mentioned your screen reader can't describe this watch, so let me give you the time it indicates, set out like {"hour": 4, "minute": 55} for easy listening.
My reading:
{"hour": 10, "minute": 35}
